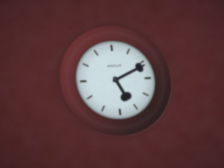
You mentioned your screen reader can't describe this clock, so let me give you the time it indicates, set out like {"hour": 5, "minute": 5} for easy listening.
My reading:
{"hour": 5, "minute": 11}
